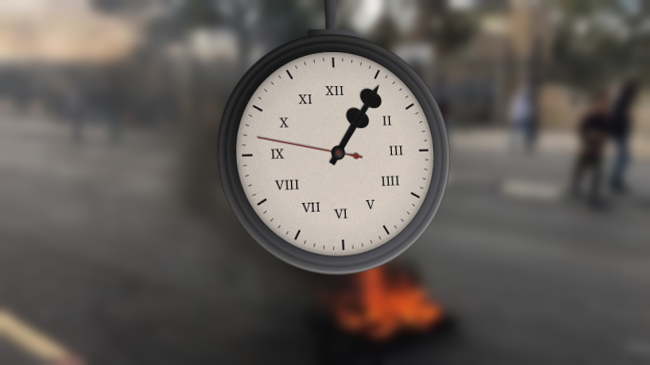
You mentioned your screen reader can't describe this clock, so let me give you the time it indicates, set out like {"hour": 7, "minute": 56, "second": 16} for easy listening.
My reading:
{"hour": 1, "minute": 5, "second": 47}
